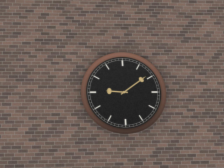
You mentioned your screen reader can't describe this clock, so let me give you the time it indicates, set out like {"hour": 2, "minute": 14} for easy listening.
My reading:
{"hour": 9, "minute": 9}
